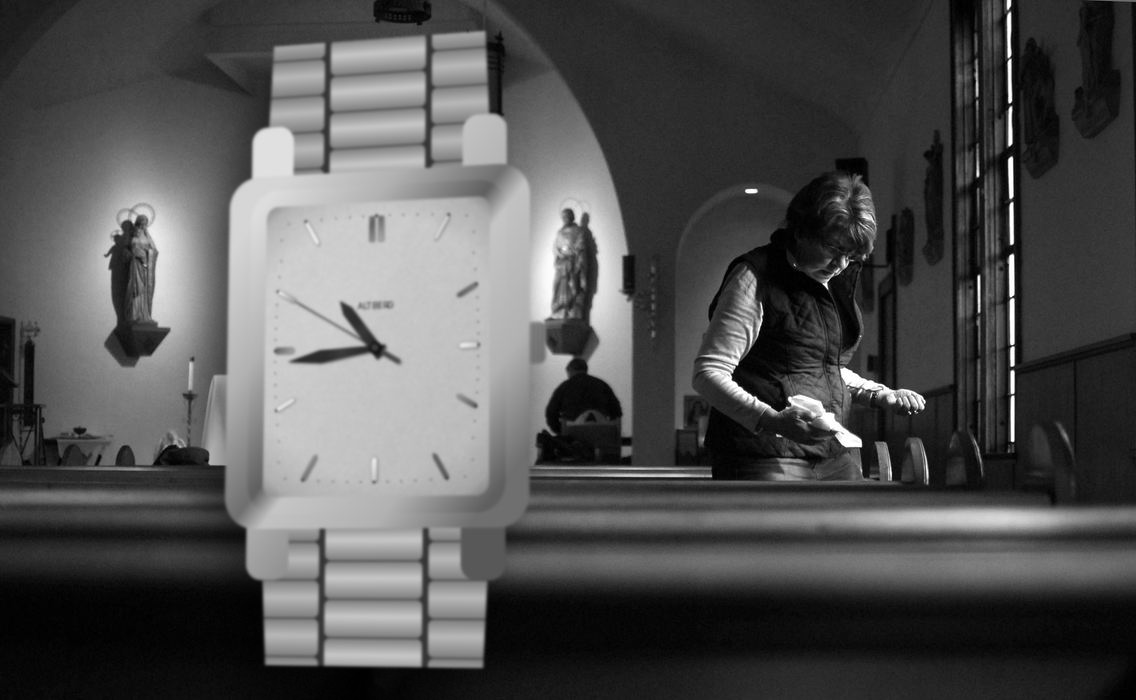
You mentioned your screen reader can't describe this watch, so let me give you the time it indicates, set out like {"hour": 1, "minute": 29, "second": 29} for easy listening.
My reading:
{"hour": 10, "minute": 43, "second": 50}
